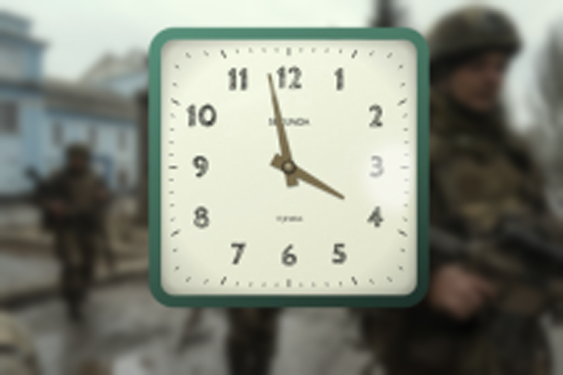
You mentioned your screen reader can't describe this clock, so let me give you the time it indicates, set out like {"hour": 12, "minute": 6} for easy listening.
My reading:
{"hour": 3, "minute": 58}
